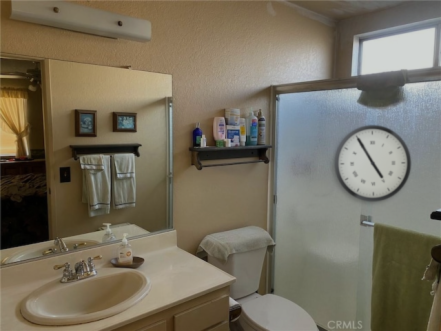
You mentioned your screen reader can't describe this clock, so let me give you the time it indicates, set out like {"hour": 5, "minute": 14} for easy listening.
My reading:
{"hour": 4, "minute": 55}
